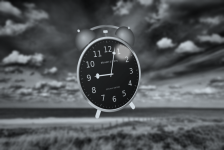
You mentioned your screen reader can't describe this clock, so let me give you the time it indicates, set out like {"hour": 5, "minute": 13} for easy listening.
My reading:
{"hour": 9, "minute": 3}
